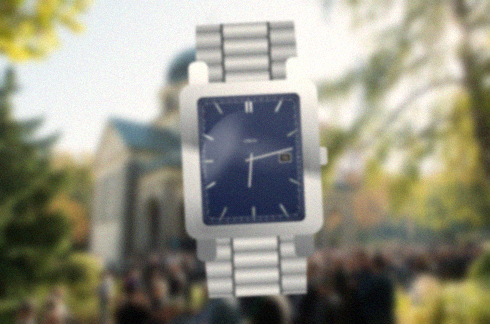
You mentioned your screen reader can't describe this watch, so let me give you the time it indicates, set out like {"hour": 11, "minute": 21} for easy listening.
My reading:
{"hour": 6, "minute": 13}
